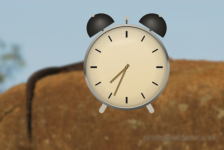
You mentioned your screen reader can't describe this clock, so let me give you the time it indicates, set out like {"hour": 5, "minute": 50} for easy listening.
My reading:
{"hour": 7, "minute": 34}
